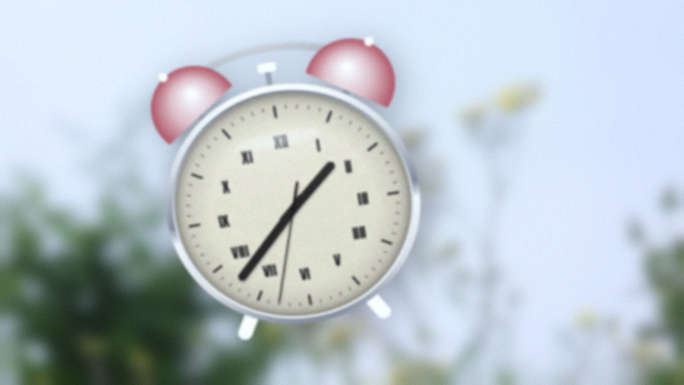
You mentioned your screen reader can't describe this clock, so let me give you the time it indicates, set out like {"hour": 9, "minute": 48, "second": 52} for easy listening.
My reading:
{"hour": 1, "minute": 37, "second": 33}
